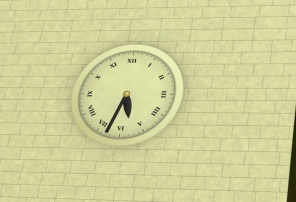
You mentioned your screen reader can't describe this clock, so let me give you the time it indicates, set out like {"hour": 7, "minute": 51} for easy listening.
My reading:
{"hour": 5, "minute": 33}
